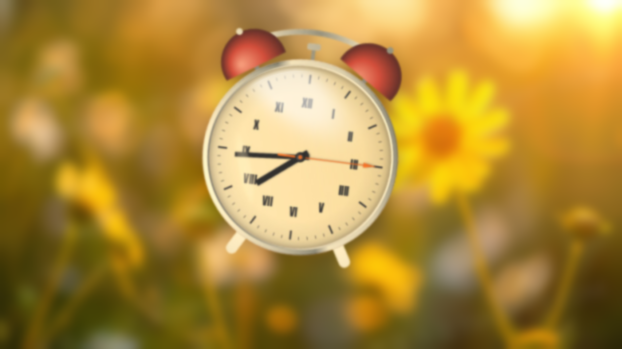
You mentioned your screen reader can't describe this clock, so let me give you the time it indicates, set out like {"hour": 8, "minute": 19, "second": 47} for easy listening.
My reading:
{"hour": 7, "minute": 44, "second": 15}
